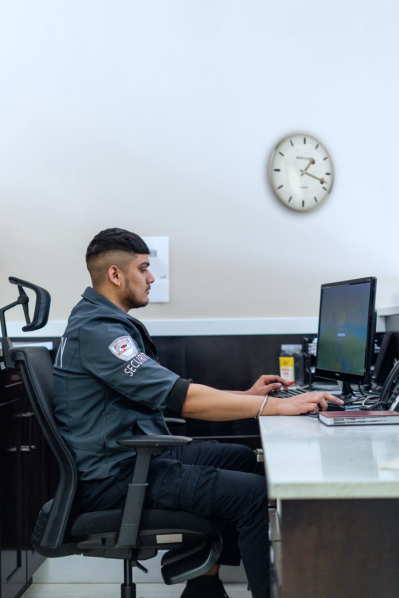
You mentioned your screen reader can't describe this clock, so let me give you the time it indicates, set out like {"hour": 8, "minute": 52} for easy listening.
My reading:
{"hour": 1, "minute": 18}
